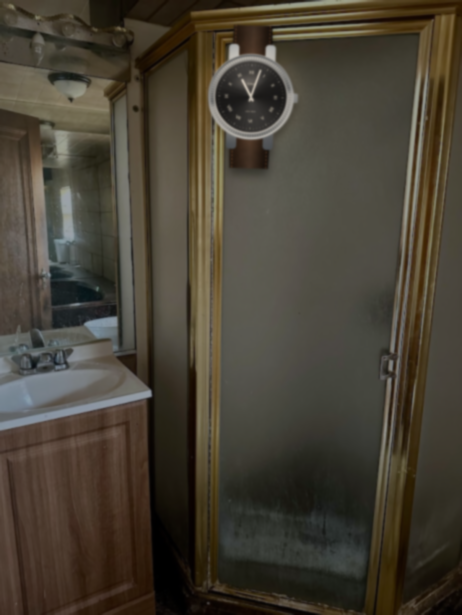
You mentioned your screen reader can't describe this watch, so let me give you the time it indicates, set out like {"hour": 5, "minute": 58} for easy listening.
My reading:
{"hour": 11, "minute": 3}
